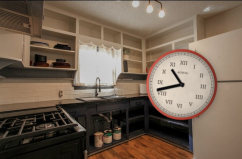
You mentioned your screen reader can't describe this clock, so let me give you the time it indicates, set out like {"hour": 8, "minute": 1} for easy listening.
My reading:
{"hour": 10, "minute": 42}
